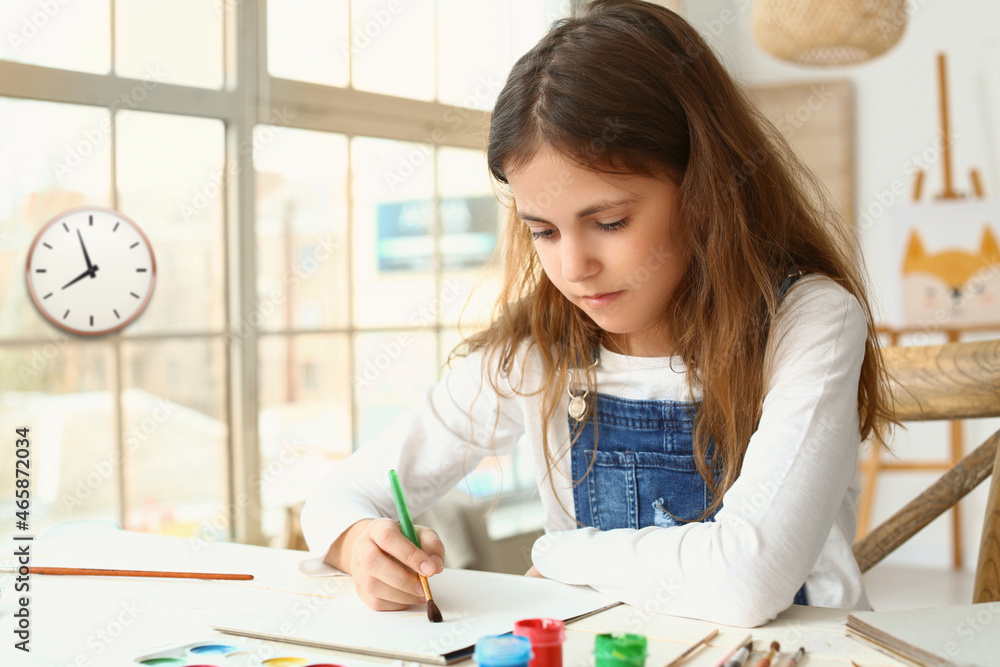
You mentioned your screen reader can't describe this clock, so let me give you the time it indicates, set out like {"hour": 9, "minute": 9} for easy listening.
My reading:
{"hour": 7, "minute": 57}
